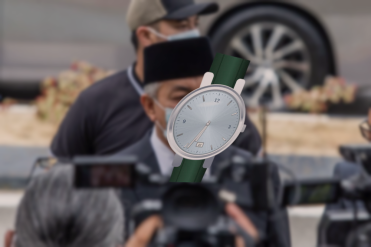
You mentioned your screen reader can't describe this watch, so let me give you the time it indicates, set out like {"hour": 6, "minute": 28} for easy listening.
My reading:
{"hour": 6, "minute": 34}
